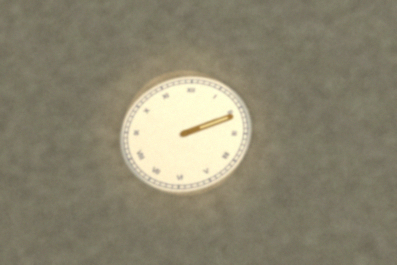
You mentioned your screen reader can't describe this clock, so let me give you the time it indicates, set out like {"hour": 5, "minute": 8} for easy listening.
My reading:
{"hour": 2, "minute": 11}
